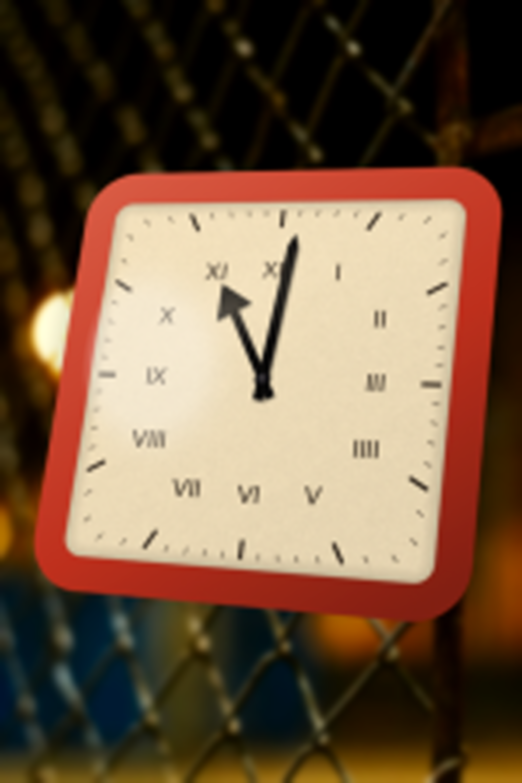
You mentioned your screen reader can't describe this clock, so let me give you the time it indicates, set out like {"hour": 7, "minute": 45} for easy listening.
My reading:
{"hour": 11, "minute": 1}
